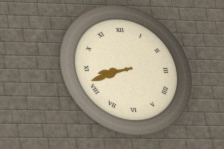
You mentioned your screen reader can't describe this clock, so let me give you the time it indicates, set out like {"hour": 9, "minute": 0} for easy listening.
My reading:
{"hour": 8, "minute": 42}
